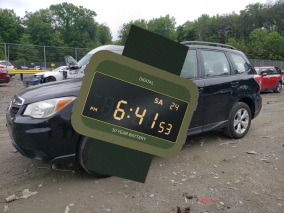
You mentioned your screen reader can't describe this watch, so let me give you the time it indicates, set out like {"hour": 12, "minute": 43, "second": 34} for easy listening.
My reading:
{"hour": 6, "minute": 41, "second": 53}
